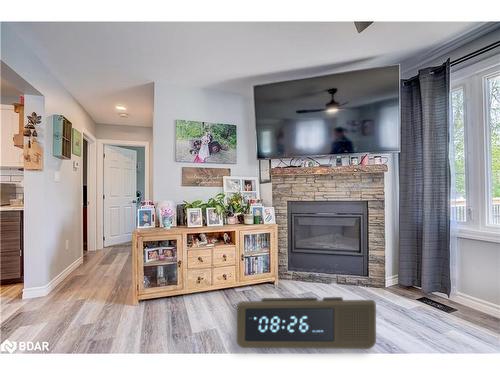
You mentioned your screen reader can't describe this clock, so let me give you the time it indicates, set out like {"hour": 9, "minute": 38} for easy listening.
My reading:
{"hour": 8, "minute": 26}
